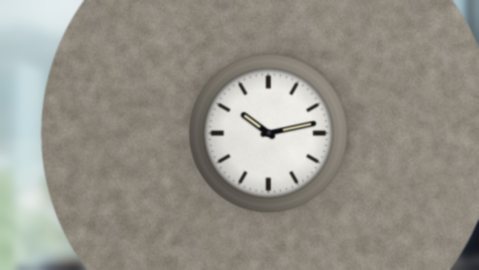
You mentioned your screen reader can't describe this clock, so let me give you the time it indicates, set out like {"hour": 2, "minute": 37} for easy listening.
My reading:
{"hour": 10, "minute": 13}
